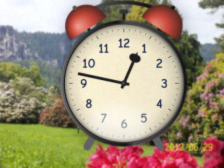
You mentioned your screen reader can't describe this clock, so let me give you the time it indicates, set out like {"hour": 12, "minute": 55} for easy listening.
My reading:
{"hour": 12, "minute": 47}
